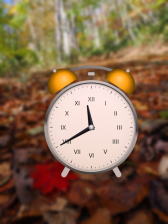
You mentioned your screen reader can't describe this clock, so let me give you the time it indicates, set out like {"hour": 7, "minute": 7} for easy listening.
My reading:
{"hour": 11, "minute": 40}
